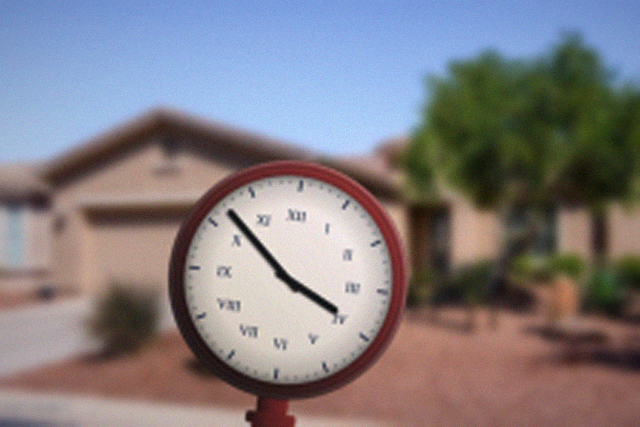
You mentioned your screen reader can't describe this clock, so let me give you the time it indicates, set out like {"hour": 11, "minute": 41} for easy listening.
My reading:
{"hour": 3, "minute": 52}
